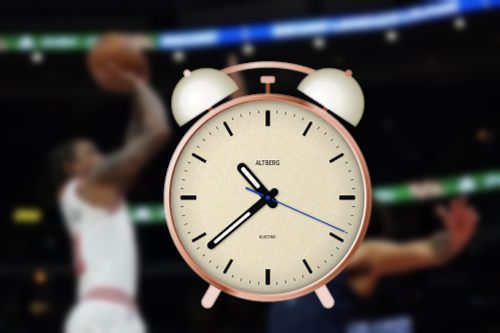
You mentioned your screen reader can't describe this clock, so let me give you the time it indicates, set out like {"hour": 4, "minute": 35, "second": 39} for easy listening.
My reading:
{"hour": 10, "minute": 38, "second": 19}
